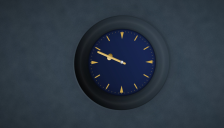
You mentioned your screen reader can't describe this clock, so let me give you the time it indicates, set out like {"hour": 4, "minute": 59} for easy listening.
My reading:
{"hour": 9, "minute": 49}
